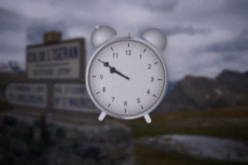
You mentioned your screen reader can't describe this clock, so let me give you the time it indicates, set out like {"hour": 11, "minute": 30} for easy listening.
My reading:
{"hour": 9, "minute": 50}
